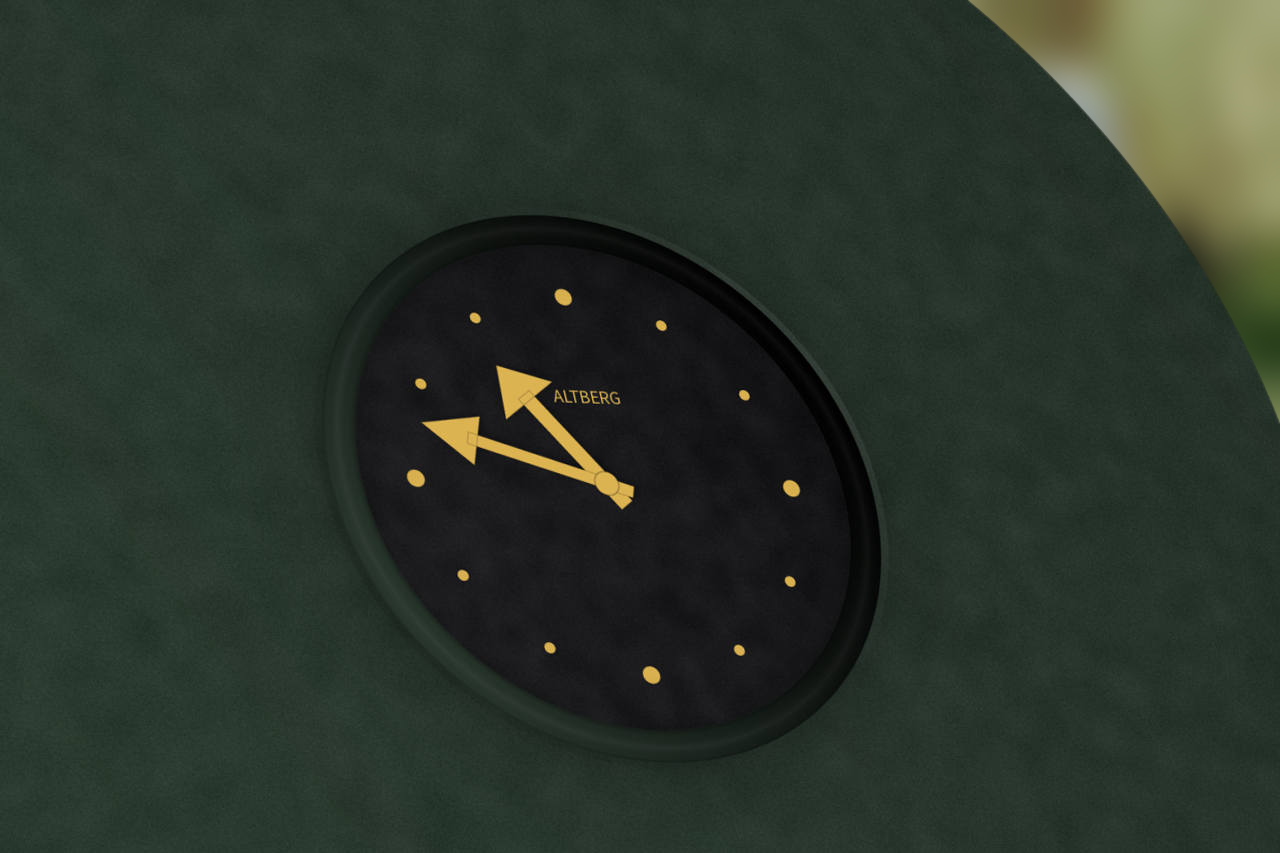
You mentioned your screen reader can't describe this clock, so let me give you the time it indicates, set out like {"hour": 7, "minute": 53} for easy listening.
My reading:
{"hour": 10, "minute": 48}
